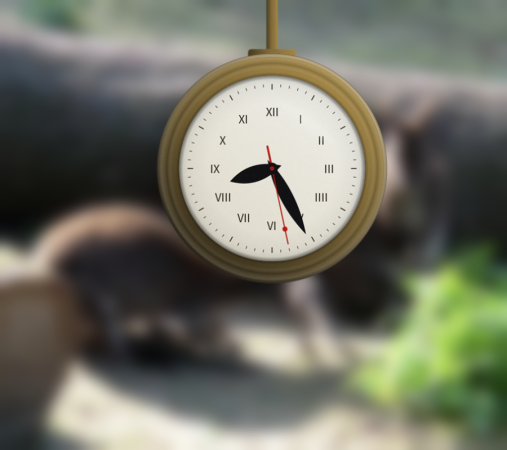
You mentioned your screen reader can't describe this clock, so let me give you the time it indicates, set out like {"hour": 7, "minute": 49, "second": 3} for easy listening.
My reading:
{"hour": 8, "minute": 25, "second": 28}
